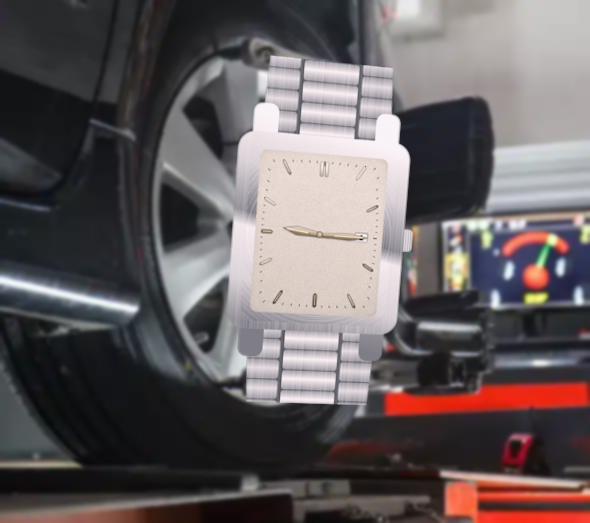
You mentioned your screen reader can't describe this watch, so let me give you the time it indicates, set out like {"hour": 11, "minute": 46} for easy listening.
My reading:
{"hour": 9, "minute": 15}
